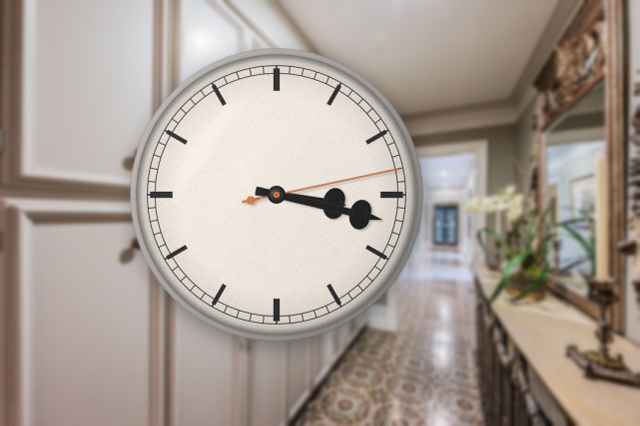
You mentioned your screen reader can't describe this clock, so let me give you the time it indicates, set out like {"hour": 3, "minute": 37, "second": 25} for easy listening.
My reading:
{"hour": 3, "minute": 17, "second": 13}
